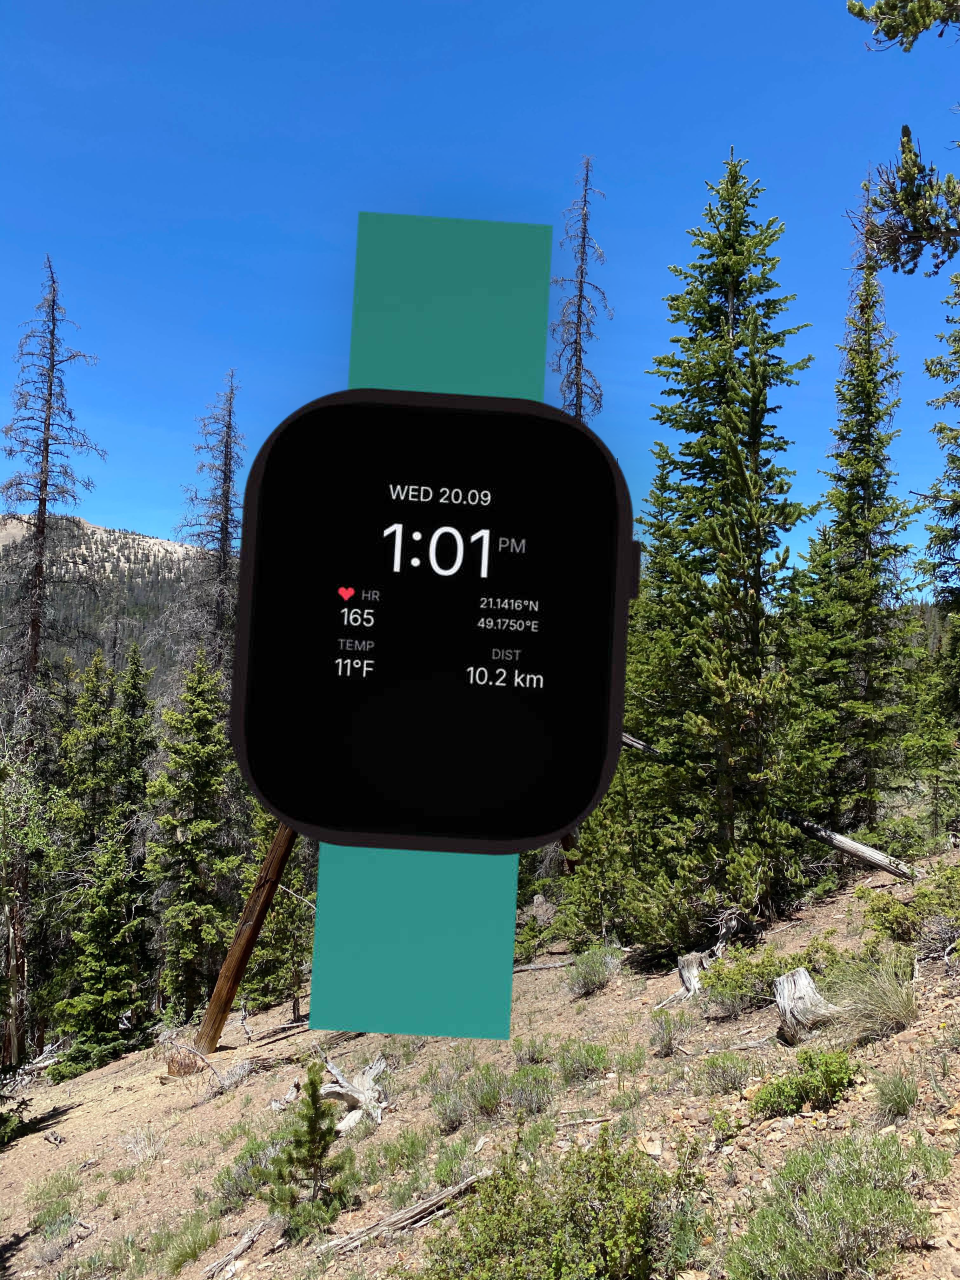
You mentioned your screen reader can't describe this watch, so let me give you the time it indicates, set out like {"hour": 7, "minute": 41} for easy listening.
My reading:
{"hour": 1, "minute": 1}
